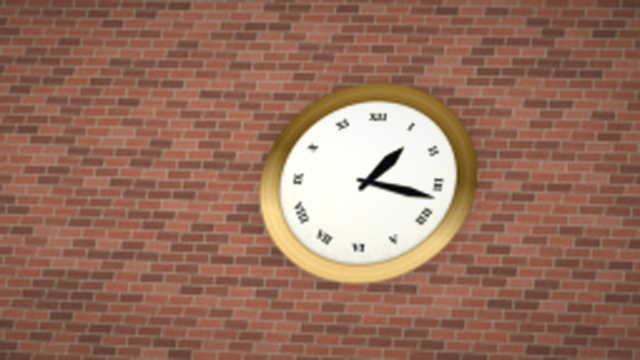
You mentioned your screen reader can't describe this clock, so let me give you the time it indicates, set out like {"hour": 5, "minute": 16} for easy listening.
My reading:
{"hour": 1, "minute": 17}
